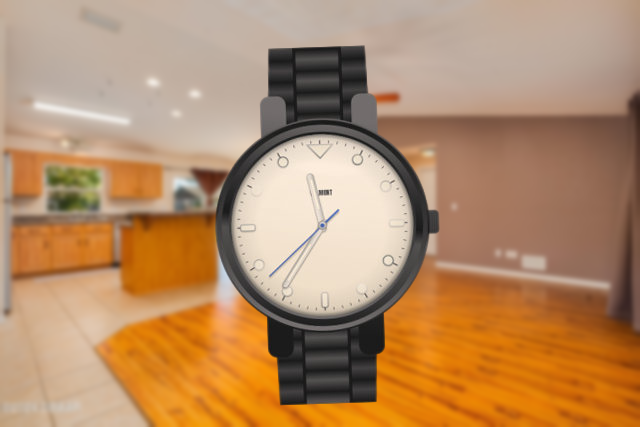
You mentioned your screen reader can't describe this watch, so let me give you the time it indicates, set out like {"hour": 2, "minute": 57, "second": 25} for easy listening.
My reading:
{"hour": 11, "minute": 35, "second": 38}
